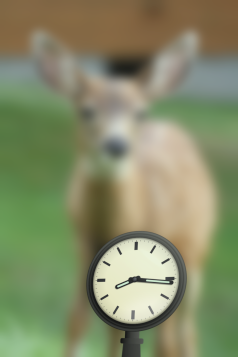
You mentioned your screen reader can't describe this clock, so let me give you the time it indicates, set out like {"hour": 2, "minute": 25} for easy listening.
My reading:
{"hour": 8, "minute": 16}
